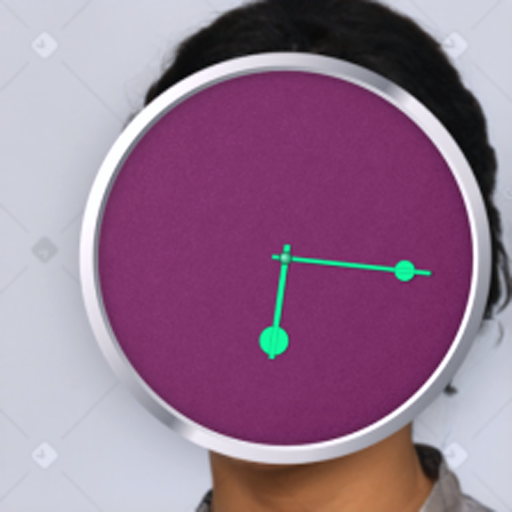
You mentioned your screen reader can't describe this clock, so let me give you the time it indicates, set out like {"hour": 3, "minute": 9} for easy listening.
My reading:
{"hour": 6, "minute": 16}
